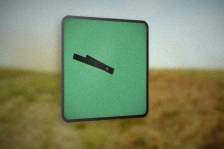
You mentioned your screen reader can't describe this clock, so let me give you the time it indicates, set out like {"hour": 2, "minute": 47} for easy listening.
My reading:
{"hour": 9, "minute": 48}
